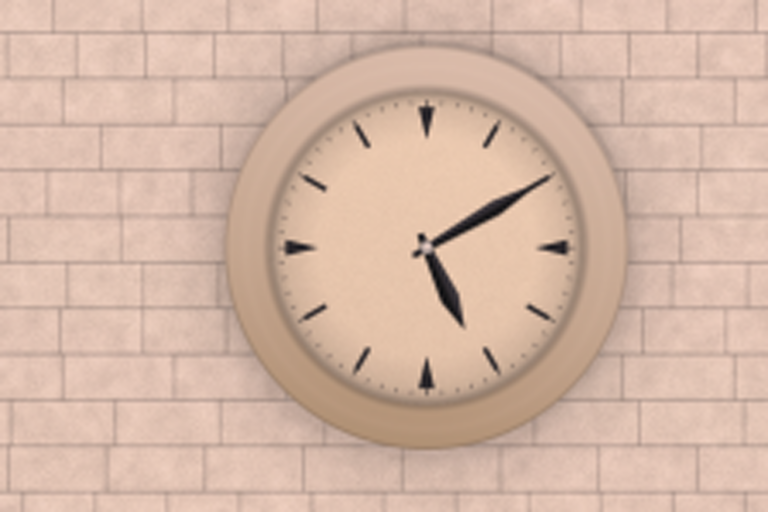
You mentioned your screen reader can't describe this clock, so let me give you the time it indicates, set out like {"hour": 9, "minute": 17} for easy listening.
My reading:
{"hour": 5, "minute": 10}
